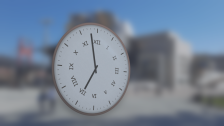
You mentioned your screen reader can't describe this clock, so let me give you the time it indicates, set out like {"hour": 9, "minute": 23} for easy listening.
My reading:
{"hour": 6, "minute": 58}
